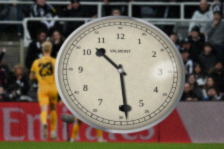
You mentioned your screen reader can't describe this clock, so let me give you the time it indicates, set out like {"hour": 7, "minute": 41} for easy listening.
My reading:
{"hour": 10, "minute": 29}
